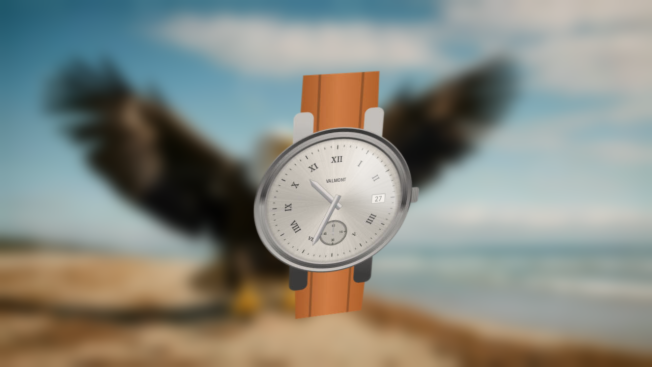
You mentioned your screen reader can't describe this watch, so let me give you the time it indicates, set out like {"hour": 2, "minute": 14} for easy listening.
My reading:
{"hour": 10, "minute": 34}
